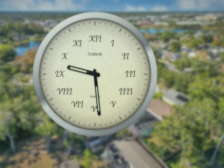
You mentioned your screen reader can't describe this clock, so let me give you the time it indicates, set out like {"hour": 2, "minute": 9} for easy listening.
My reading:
{"hour": 9, "minute": 29}
